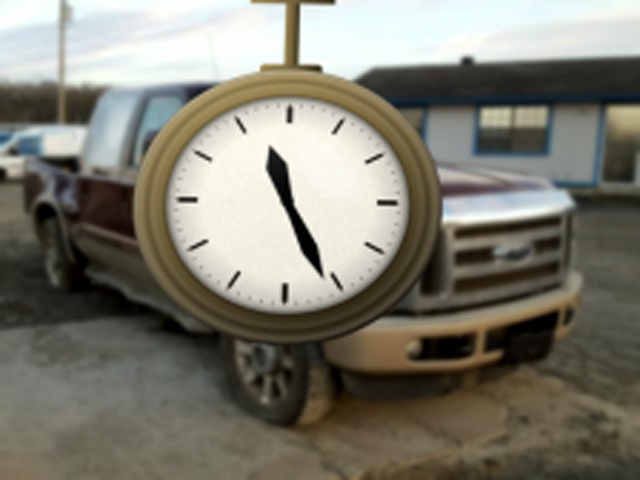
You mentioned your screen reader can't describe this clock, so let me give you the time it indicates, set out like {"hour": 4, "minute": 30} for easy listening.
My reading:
{"hour": 11, "minute": 26}
